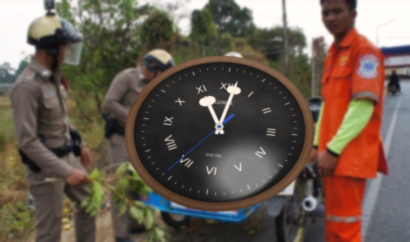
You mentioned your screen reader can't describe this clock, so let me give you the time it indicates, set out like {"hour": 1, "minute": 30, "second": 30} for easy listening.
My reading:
{"hour": 11, "minute": 1, "second": 36}
